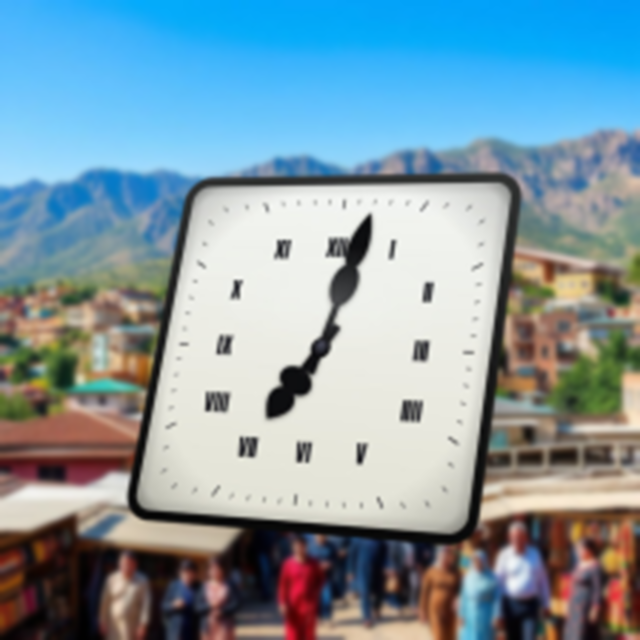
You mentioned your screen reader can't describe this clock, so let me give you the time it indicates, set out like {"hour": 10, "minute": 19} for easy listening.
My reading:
{"hour": 7, "minute": 2}
